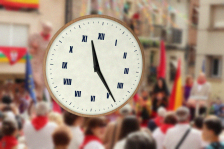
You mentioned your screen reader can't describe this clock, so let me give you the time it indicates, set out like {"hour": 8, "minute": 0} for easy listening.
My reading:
{"hour": 11, "minute": 24}
